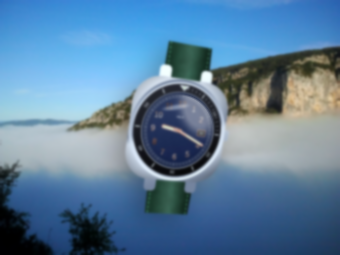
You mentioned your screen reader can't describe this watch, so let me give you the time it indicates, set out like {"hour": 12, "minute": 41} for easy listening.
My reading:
{"hour": 9, "minute": 19}
